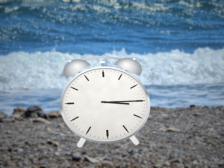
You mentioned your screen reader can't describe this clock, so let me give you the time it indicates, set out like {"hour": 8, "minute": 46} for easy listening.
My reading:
{"hour": 3, "minute": 15}
